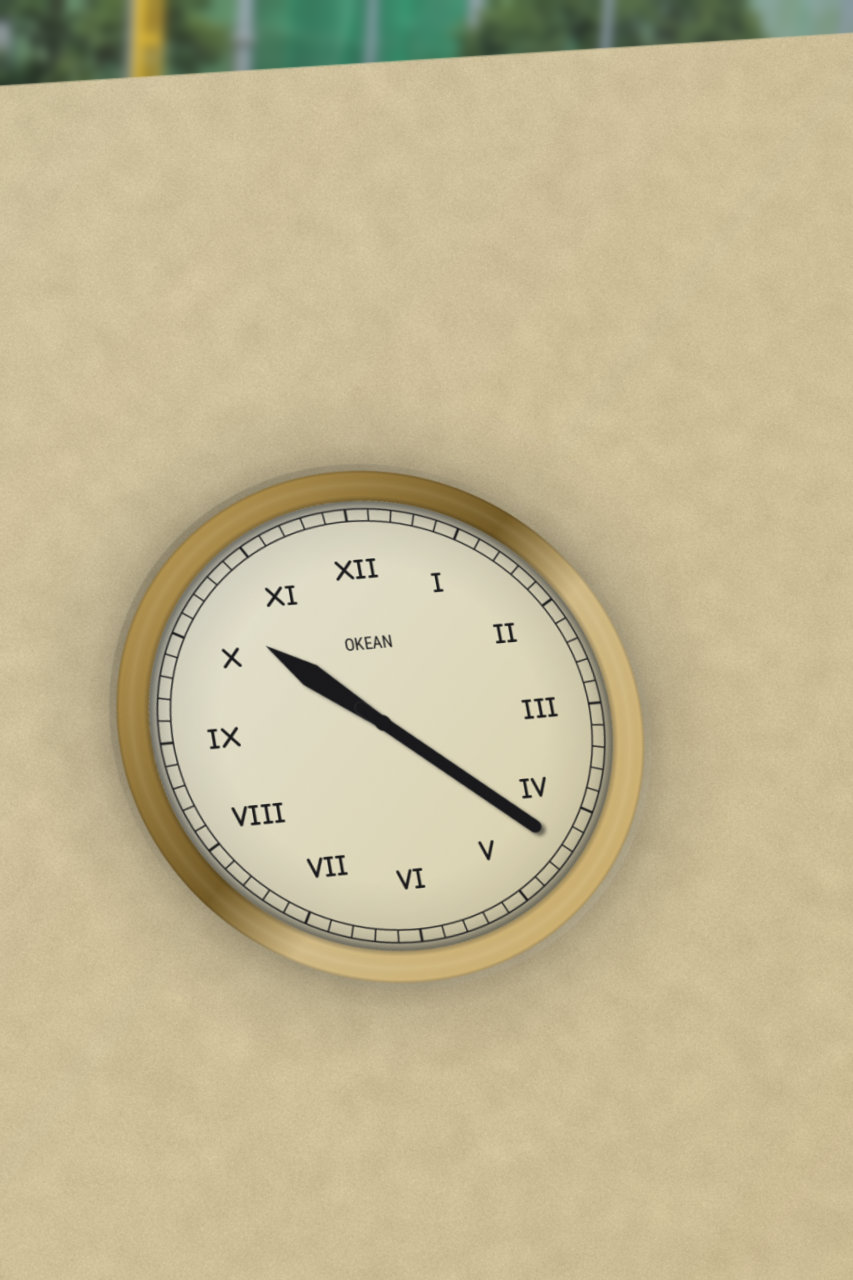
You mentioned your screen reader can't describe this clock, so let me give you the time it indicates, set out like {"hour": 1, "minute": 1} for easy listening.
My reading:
{"hour": 10, "minute": 22}
